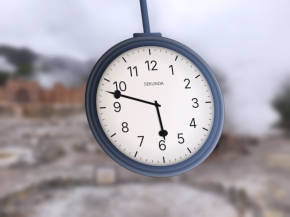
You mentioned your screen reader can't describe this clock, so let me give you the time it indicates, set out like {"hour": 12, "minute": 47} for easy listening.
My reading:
{"hour": 5, "minute": 48}
